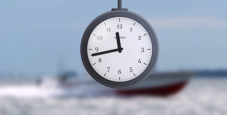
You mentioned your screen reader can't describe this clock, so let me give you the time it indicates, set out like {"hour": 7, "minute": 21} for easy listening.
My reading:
{"hour": 11, "minute": 43}
